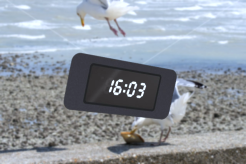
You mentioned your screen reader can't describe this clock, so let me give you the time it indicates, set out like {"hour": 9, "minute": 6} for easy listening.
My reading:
{"hour": 16, "minute": 3}
